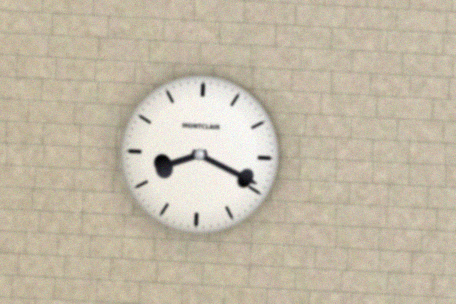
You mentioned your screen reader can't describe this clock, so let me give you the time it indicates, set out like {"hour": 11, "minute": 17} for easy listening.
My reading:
{"hour": 8, "minute": 19}
